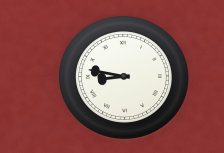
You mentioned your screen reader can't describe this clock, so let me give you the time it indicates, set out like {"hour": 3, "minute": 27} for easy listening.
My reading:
{"hour": 8, "minute": 47}
